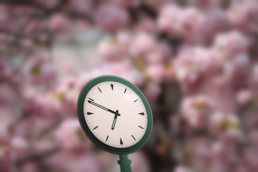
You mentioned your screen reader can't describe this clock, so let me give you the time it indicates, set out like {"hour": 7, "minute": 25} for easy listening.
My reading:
{"hour": 6, "minute": 49}
